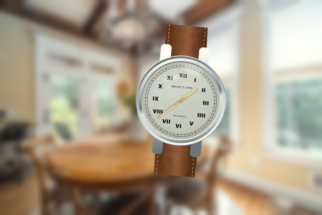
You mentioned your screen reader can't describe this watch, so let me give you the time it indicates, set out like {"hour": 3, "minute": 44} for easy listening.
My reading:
{"hour": 1, "minute": 38}
